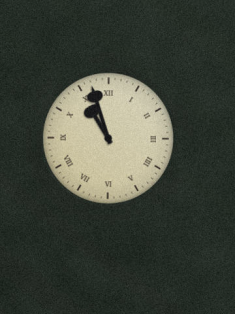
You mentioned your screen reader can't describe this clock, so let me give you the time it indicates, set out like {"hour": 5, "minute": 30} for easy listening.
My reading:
{"hour": 10, "minute": 57}
